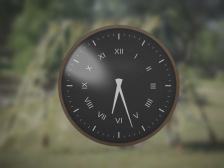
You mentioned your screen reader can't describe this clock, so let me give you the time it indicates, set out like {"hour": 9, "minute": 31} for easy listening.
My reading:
{"hour": 6, "minute": 27}
